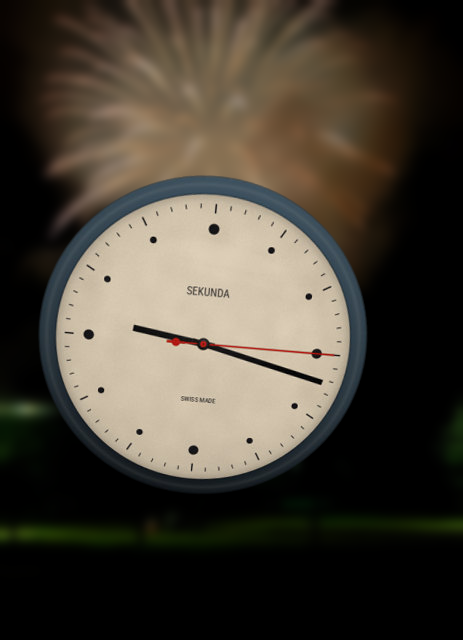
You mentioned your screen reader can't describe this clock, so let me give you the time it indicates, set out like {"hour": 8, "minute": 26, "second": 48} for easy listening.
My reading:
{"hour": 9, "minute": 17, "second": 15}
